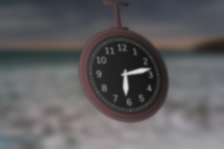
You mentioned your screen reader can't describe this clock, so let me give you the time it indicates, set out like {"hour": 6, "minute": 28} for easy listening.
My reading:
{"hour": 6, "minute": 13}
